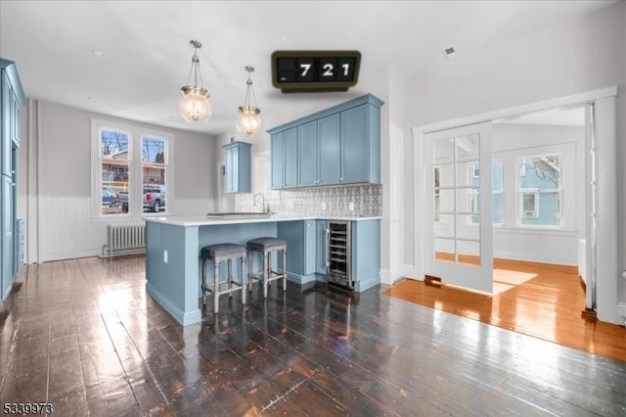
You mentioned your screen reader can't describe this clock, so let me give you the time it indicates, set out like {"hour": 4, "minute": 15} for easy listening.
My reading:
{"hour": 7, "minute": 21}
